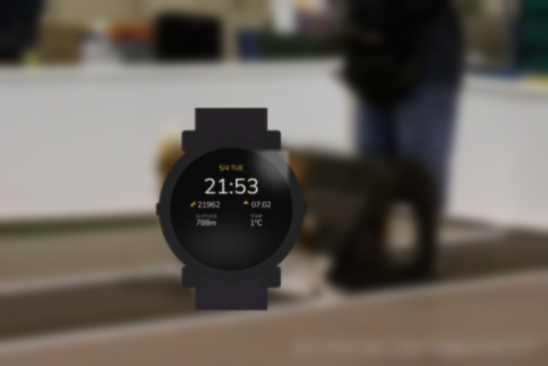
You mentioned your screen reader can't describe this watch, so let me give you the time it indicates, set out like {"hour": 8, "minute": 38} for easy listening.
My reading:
{"hour": 21, "minute": 53}
